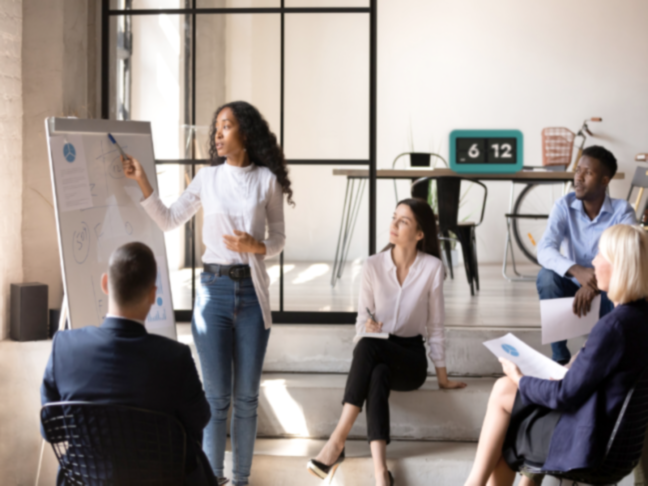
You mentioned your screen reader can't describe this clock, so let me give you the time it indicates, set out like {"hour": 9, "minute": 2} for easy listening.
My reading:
{"hour": 6, "minute": 12}
